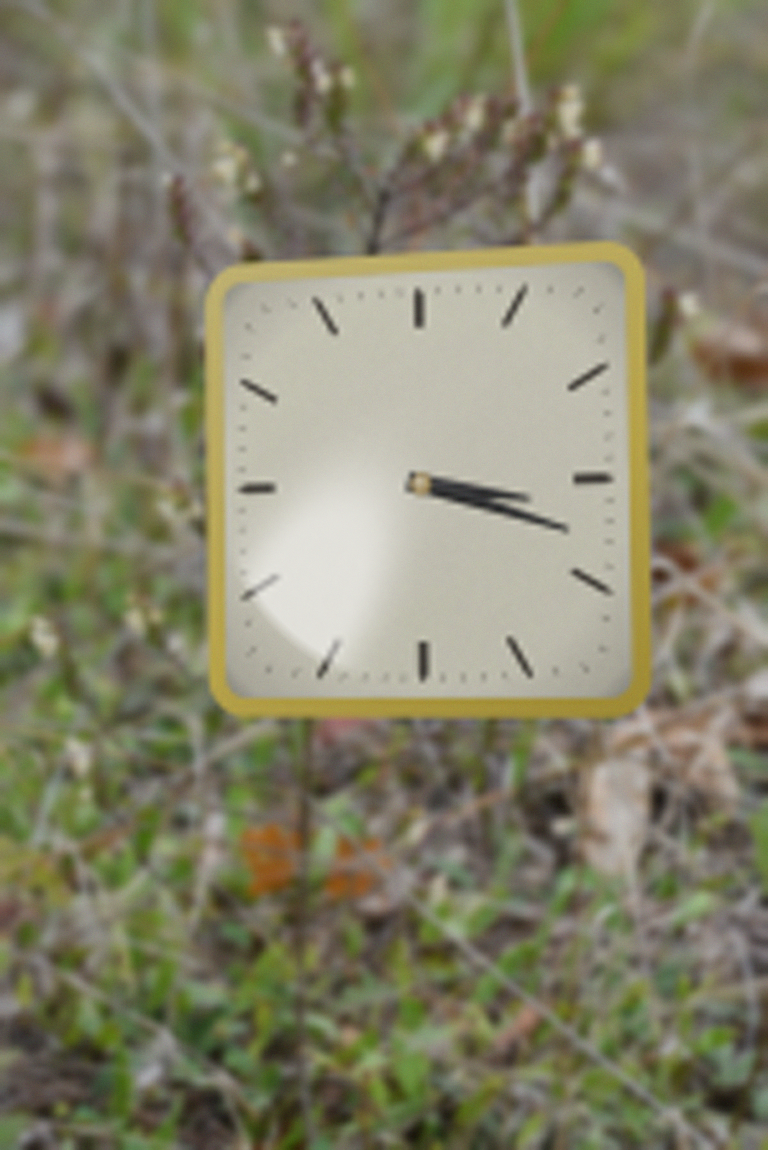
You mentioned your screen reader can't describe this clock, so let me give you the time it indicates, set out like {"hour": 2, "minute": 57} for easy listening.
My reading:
{"hour": 3, "minute": 18}
